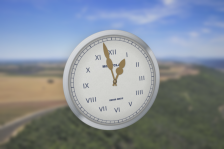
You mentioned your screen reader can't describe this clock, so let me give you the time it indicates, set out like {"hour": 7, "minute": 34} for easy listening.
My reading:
{"hour": 12, "minute": 58}
